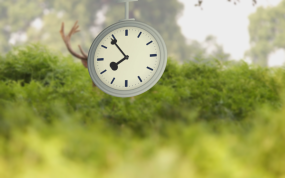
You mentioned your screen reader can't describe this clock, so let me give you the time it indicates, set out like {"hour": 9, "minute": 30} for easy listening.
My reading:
{"hour": 7, "minute": 54}
